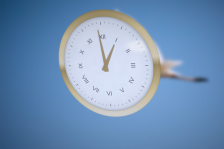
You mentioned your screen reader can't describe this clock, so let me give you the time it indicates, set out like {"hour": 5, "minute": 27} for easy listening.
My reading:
{"hour": 12, "minute": 59}
